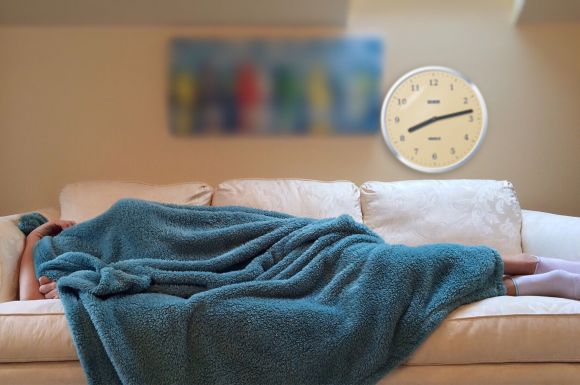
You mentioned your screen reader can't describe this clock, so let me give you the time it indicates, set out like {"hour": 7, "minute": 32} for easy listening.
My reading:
{"hour": 8, "minute": 13}
